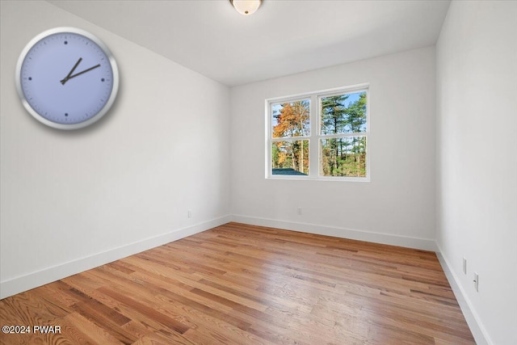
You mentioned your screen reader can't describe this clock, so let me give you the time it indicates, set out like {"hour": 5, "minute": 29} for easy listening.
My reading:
{"hour": 1, "minute": 11}
